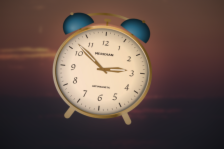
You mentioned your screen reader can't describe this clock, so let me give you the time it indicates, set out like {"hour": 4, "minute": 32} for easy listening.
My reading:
{"hour": 2, "minute": 52}
